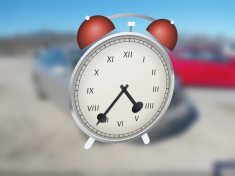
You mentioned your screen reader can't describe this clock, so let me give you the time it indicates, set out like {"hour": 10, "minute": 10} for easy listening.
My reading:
{"hour": 4, "minute": 36}
